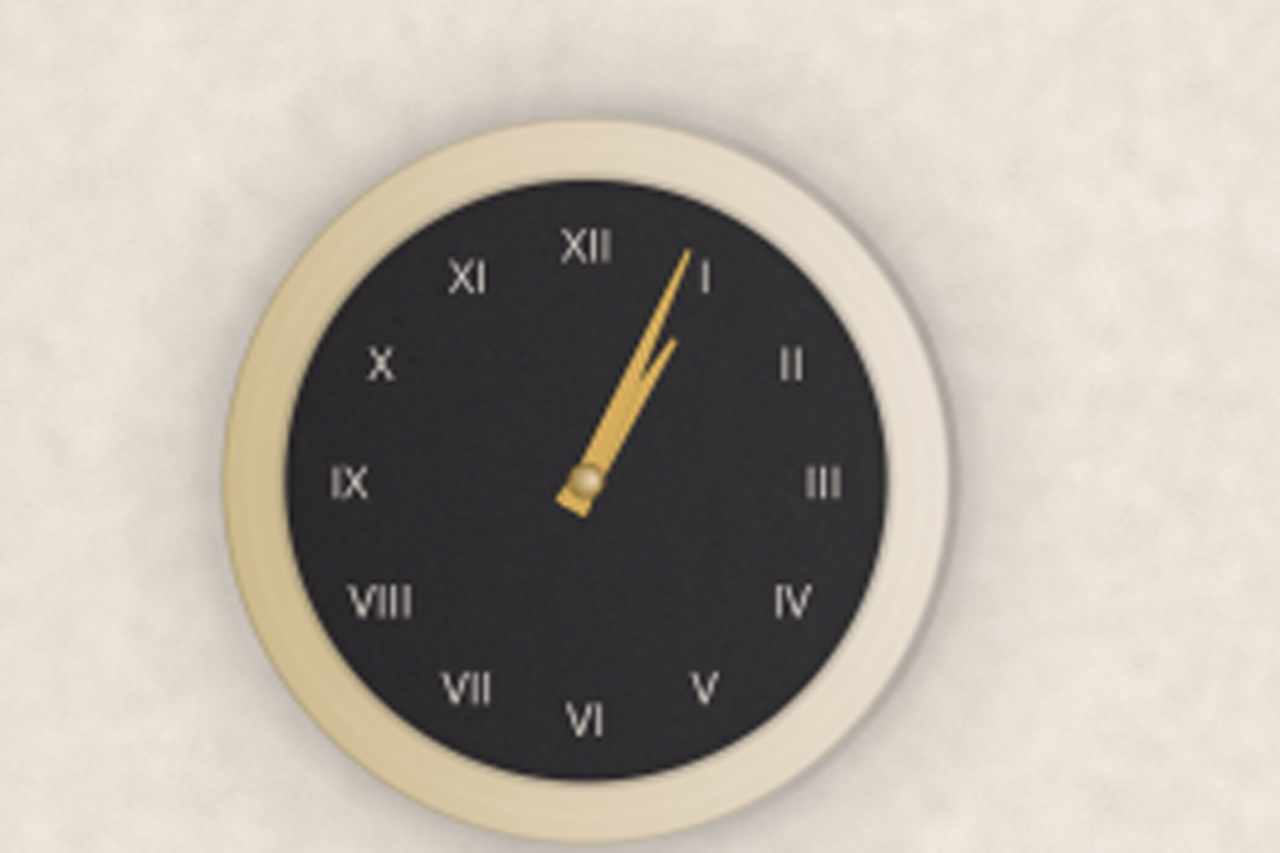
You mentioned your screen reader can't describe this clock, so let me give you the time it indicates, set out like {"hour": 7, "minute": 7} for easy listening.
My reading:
{"hour": 1, "minute": 4}
